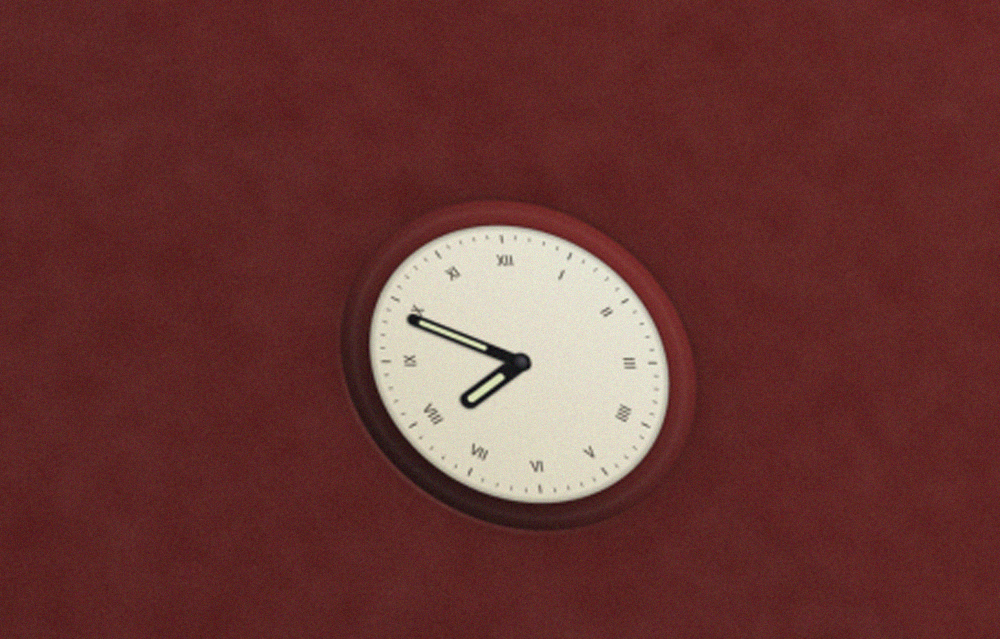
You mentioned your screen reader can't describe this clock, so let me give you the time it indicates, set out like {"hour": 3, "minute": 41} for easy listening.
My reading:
{"hour": 7, "minute": 49}
